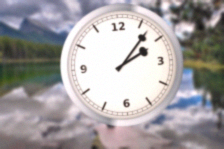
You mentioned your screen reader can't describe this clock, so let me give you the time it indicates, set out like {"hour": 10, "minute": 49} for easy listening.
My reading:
{"hour": 2, "minute": 7}
